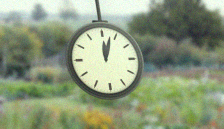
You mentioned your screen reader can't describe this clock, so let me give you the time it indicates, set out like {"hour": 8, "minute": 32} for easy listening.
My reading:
{"hour": 12, "minute": 3}
